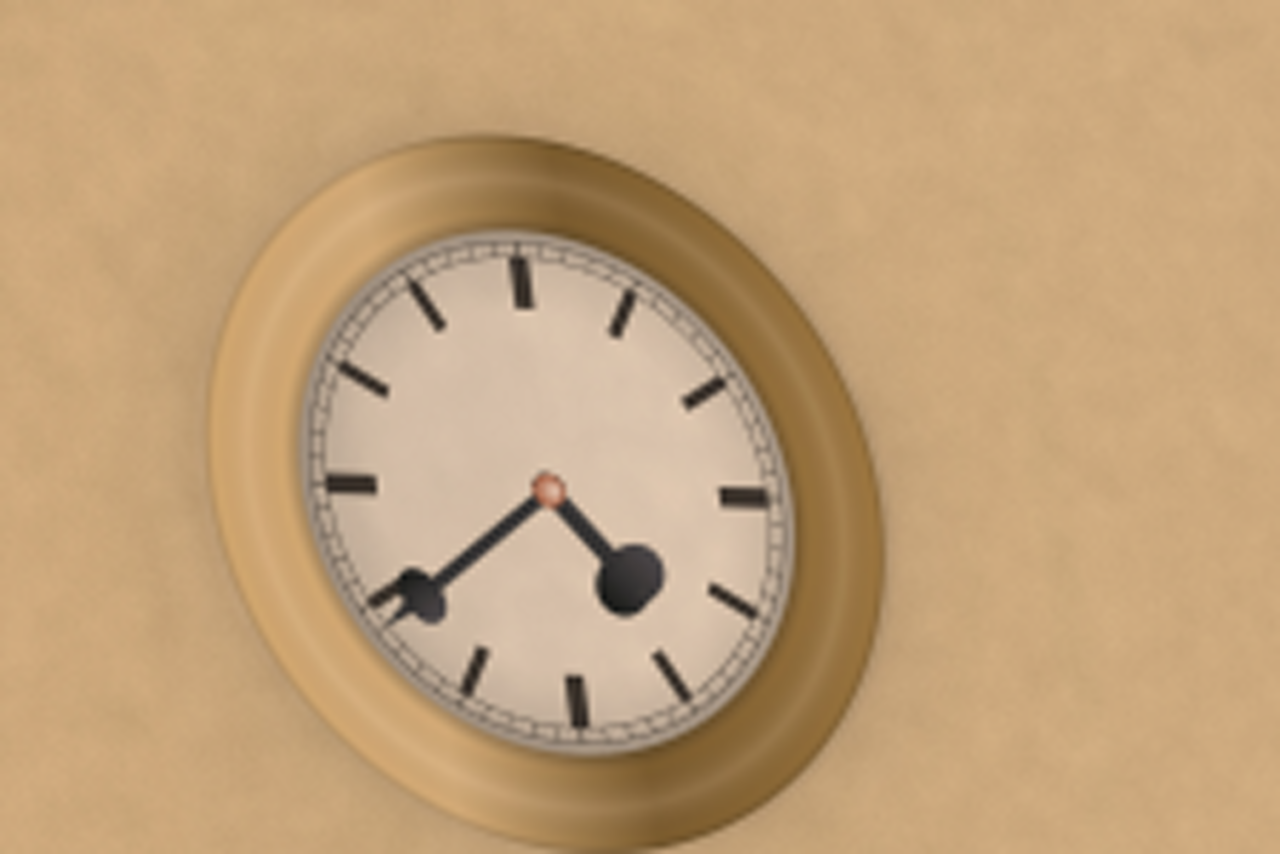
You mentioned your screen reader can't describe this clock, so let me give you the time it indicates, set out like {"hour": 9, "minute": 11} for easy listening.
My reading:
{"hour": 4, "minute": 39}
